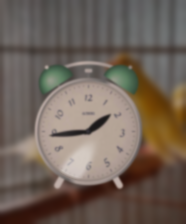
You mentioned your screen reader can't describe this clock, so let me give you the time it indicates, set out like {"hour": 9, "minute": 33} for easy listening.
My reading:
{"hour": 1, "minute": 44}
